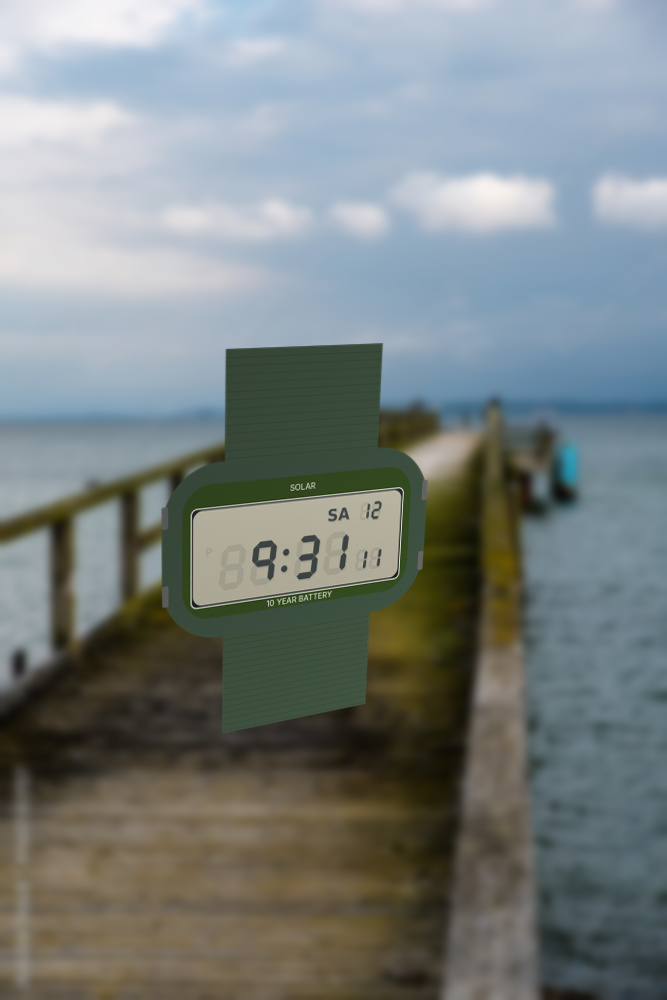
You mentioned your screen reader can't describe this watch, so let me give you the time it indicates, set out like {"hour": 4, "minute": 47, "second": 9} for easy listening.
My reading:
{"hour": 9, "minute": 31, "second": 11}
